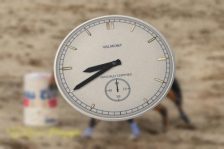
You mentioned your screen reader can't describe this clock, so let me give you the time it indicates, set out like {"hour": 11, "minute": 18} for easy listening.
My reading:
{"hour": 8, "minute": 40}
